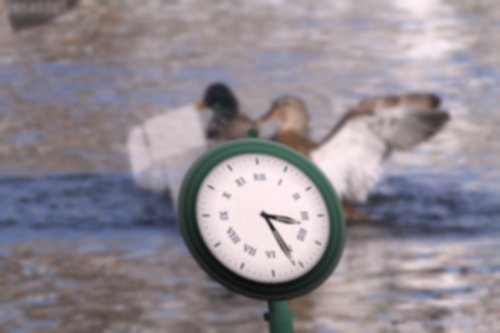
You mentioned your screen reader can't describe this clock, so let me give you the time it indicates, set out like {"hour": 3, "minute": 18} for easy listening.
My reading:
{"hour": 3, "minute": 26}
